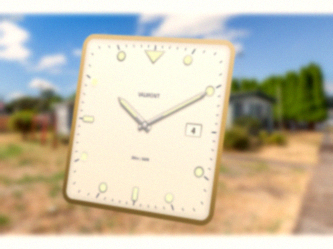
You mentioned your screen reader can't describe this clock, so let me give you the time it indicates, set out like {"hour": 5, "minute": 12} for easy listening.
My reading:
{"hour": 10, "minute": 10}
